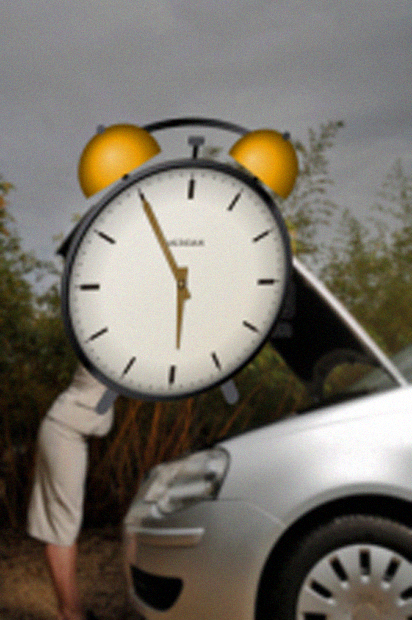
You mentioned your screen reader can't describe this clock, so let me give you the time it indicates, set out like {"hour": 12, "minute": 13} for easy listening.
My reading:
{"hour": 5, "minute": 55}
